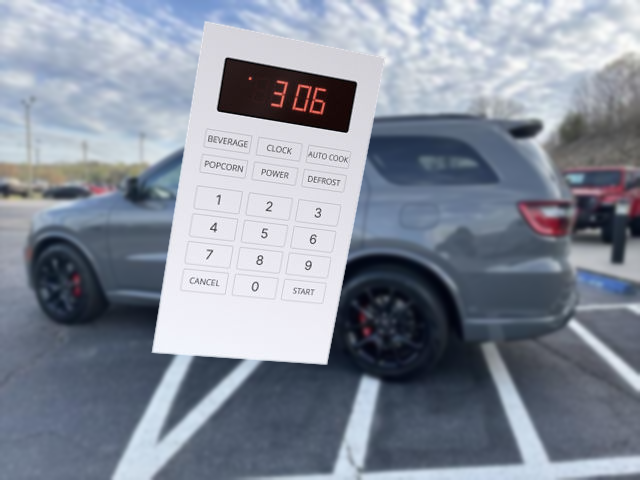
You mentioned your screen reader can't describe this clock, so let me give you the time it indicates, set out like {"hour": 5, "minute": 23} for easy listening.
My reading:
{"hour": 3, "minute": 6}
